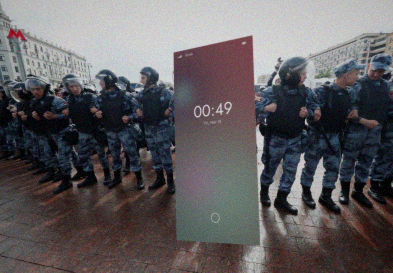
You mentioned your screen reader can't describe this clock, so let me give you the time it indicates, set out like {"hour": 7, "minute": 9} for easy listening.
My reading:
{"hour": 0, "minute": 49}
